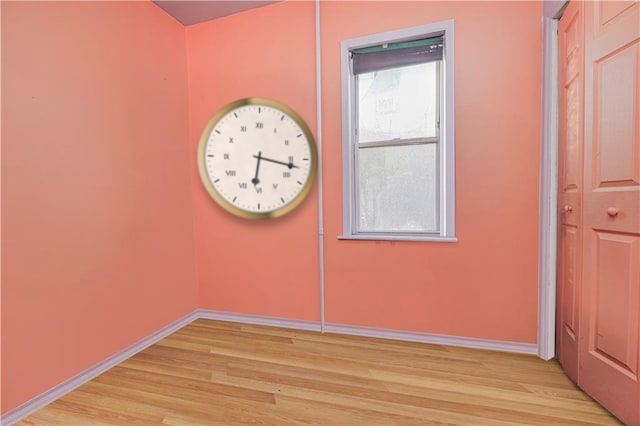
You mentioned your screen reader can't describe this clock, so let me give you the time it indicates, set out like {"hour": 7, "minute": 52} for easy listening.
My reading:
{"hour": 6, "minute": 17}
